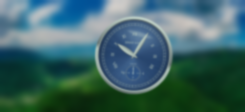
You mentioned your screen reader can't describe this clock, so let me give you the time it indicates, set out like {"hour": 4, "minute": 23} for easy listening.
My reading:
{"hour": 10, "minute": 5}
